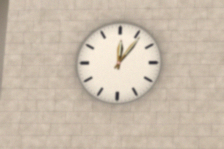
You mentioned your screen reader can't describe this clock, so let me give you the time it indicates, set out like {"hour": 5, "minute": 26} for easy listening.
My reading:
{"hour": 12, "minute": 6}
